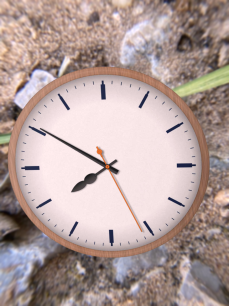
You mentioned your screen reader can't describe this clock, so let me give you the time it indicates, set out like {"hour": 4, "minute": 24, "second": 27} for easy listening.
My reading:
{"hour": 7, "minute": 50, "second": 26}
